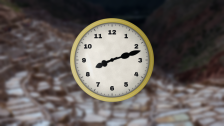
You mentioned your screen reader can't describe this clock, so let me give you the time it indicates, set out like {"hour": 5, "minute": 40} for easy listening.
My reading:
{"hour": 8, "minute": 12}
